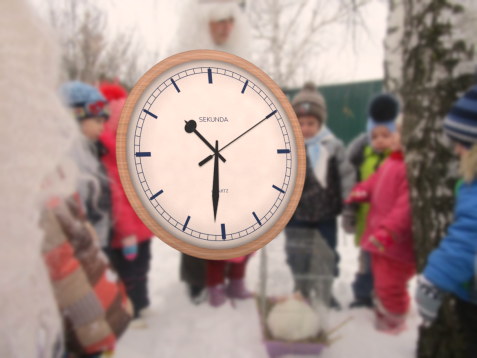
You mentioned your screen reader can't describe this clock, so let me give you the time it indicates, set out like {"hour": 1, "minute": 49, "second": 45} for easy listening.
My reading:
{"hour": 10, "minute": 31, "second": 10}
